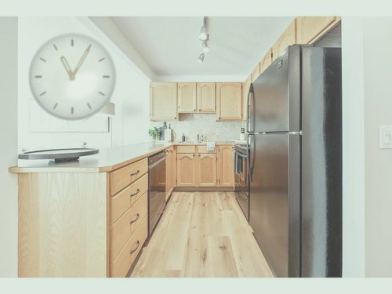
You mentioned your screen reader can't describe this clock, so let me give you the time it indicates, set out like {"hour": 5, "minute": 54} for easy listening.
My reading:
{"hour": 11, "minute": 5}
